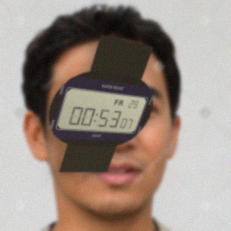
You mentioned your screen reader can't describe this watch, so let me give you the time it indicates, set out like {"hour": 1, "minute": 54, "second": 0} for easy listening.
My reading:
{"hour": 0, "minute": 53, "second": 7}
